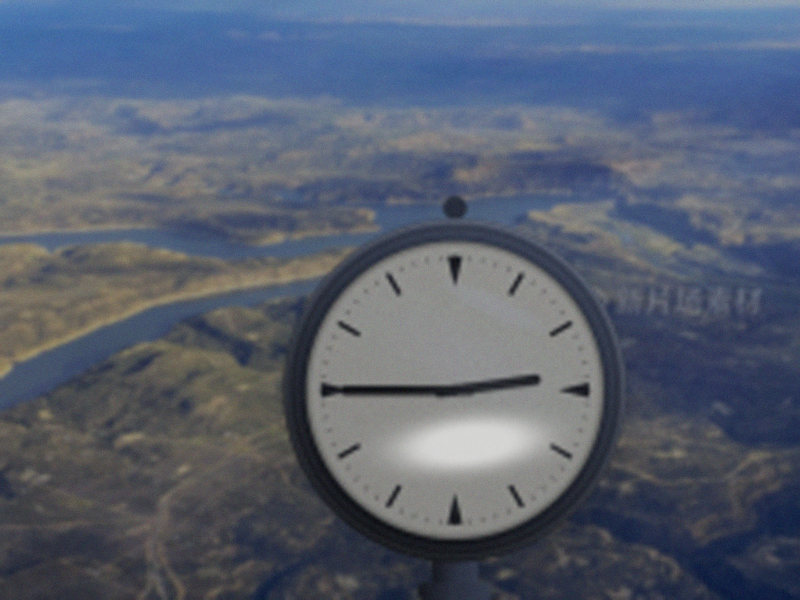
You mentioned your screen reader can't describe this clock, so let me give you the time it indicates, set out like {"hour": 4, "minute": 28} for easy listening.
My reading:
{"hour": 2, "minute": 45}
